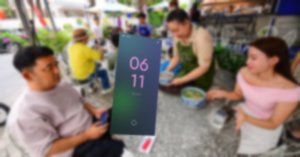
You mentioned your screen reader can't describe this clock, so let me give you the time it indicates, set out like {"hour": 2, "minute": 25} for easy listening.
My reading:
{"hour": 6, "minute": 11}
